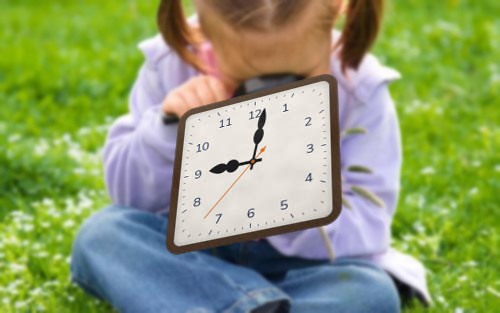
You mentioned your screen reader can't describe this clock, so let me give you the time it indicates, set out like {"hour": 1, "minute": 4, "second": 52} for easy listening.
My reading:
{"hour": 9, "minute": 1, "second": 37}
